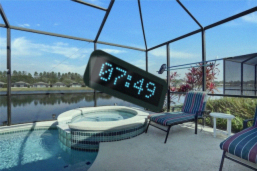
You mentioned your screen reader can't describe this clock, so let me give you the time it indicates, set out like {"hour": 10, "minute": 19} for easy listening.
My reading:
{"hour": 7, "minute": 49}
